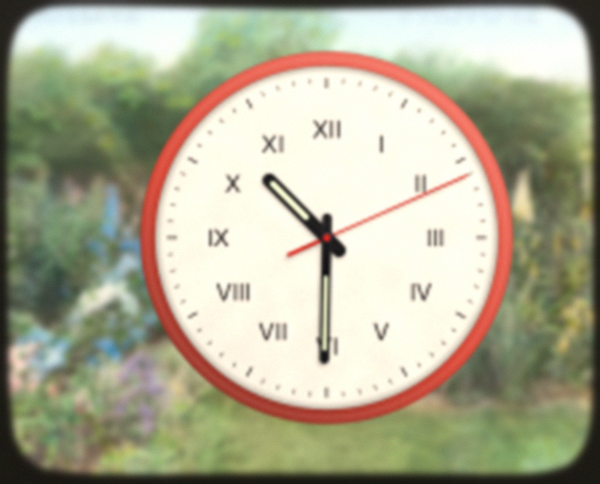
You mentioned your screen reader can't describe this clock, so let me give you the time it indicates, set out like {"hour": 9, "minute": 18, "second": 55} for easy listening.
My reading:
{"hour": 10, "minute": 30, "second": 11}
